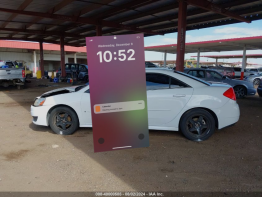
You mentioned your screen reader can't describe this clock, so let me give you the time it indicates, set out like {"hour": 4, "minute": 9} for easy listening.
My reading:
{"hour": 10, "minute": 52}
